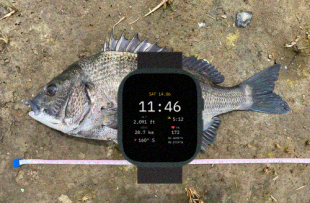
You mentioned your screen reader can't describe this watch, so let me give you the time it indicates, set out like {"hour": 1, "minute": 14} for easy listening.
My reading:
{"hour": 11, "minute": 46}
